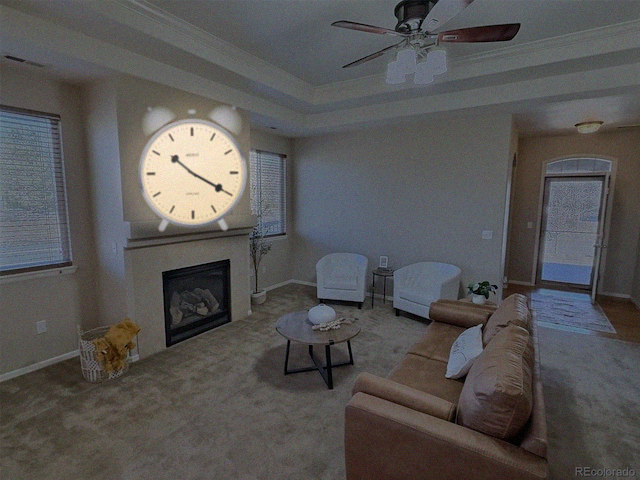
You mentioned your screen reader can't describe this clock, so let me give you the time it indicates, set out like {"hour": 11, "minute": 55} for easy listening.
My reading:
{"hour": 10, "minute": 20}
